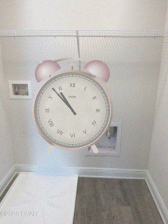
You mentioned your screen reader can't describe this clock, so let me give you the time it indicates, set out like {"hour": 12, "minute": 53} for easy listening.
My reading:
{"hour": 10, "minute": 53}
